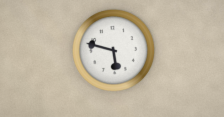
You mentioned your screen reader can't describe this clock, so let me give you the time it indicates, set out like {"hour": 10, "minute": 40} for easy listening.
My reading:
{"hour": 5, "minute": 48}
